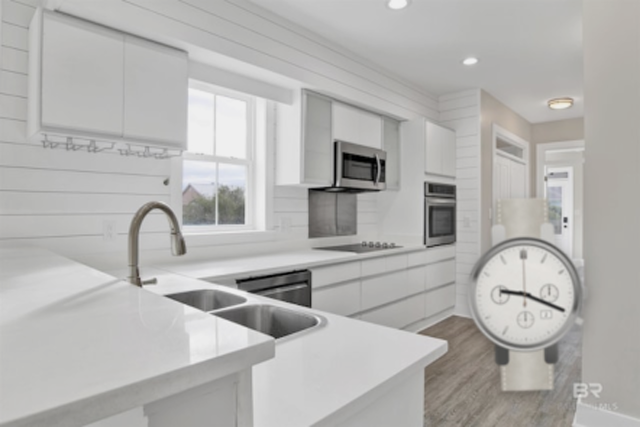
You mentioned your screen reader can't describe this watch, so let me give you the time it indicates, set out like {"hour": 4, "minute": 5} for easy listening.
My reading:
{"hour": 9, "minute": 19}
